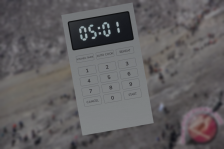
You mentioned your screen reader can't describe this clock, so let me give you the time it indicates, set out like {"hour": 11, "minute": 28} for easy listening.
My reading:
{"hour": 5, "minute": 1}
